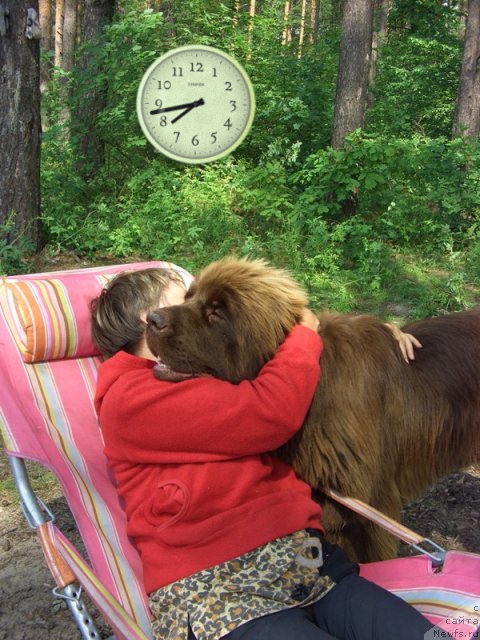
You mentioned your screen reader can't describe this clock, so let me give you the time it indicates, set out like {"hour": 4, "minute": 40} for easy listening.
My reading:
{"hour": 7, "minute": 43}
